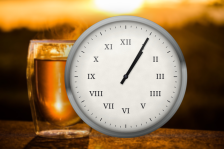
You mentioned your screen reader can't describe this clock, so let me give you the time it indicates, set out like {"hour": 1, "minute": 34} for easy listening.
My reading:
{"hour": 1, "minute": 5}
